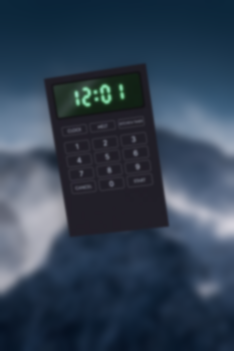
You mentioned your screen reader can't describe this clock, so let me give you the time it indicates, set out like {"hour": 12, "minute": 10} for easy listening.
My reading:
{"hour": 12, "minute": 1}
